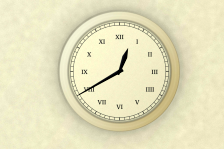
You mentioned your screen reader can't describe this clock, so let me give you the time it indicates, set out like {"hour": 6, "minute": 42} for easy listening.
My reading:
{"hour": 12, "minute": 40}
